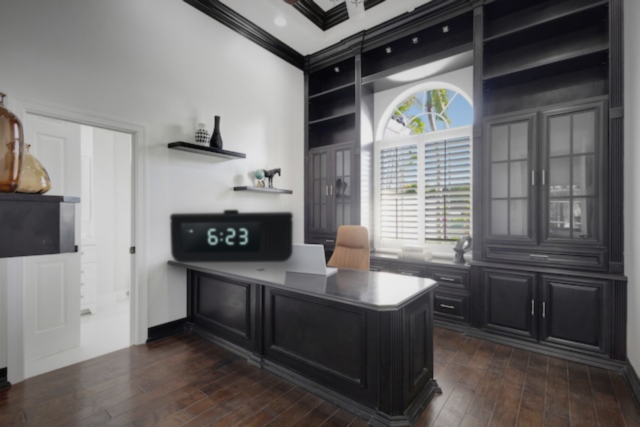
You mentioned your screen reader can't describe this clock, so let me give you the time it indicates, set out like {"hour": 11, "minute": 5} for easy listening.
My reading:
{"hour": 6, "minute": 23}
